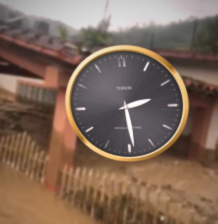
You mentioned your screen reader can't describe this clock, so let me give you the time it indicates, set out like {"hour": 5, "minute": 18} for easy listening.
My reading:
{"hour": 2, "minute": 29}
